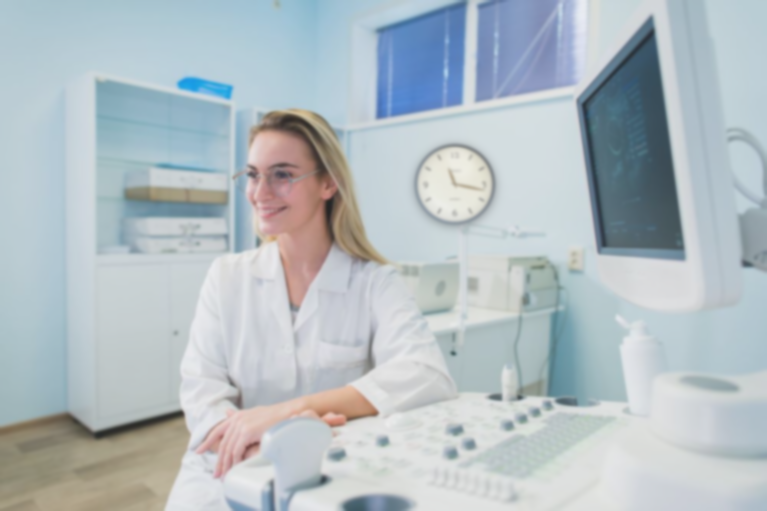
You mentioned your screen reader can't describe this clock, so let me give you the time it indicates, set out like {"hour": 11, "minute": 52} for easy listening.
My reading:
{"hour": 11, "minute": 17}
